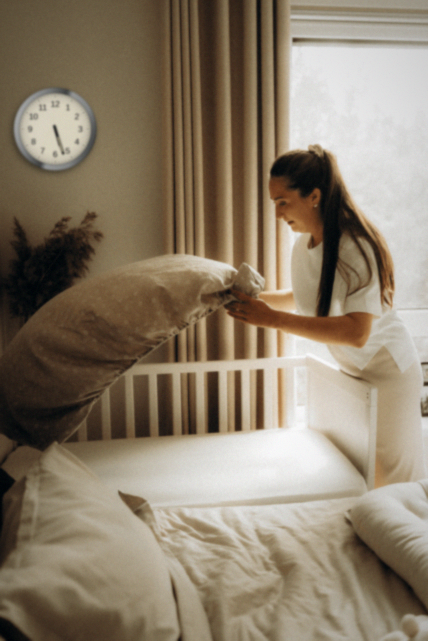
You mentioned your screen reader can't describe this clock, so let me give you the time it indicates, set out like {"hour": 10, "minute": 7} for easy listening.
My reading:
{"hour": 5, "minute": 27}
